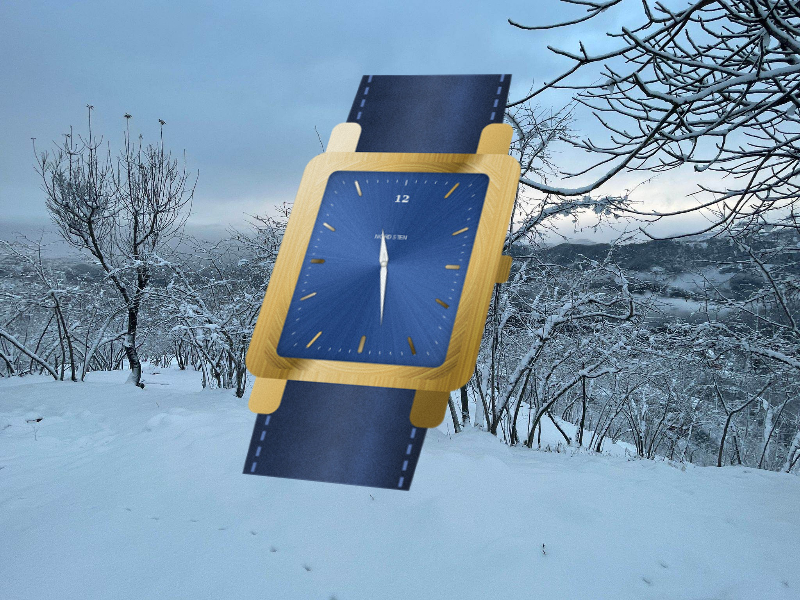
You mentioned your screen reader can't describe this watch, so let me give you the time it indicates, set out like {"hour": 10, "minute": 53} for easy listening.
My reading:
{"hour": 11, "minute": 28}
